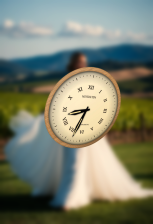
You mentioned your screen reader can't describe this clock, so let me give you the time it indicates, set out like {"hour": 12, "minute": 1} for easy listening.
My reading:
{"hour": 8, "minute": 33}
